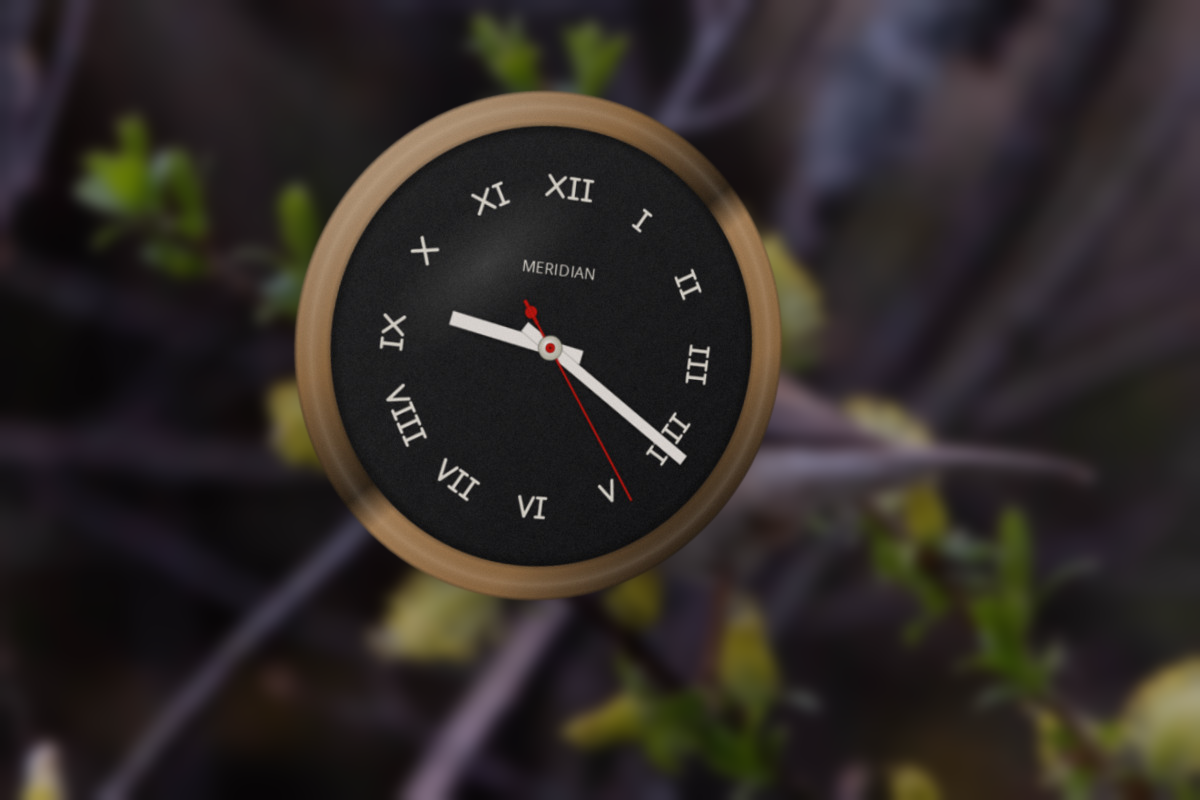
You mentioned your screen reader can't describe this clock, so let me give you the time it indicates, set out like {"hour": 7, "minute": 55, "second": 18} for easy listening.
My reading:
{"hour": 9, "minute": 20, "second": 24}
